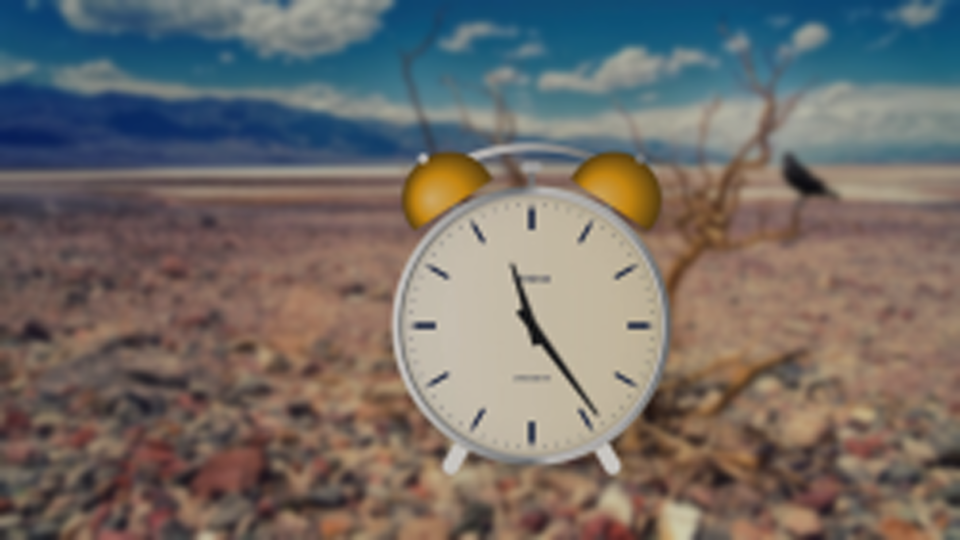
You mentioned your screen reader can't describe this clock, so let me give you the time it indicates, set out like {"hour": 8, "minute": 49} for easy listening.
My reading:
{"hour": 11, "minute": 24}
